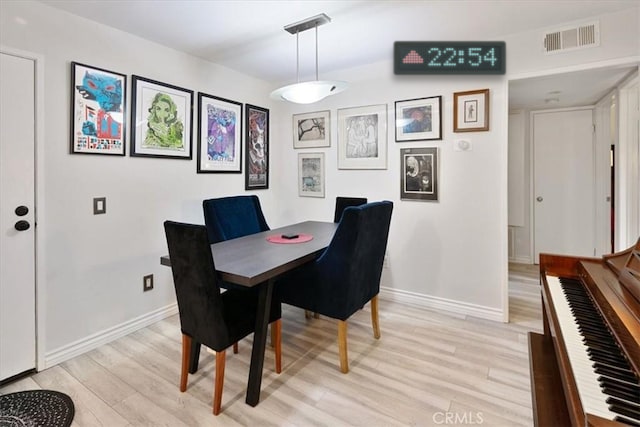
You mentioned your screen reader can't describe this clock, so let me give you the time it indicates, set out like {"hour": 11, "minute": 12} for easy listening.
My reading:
{"hour": 22, "minute": 54}
